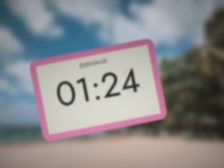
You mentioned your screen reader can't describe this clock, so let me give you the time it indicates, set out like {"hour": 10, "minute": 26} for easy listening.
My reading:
{"hour": 1, "minute": 24}
